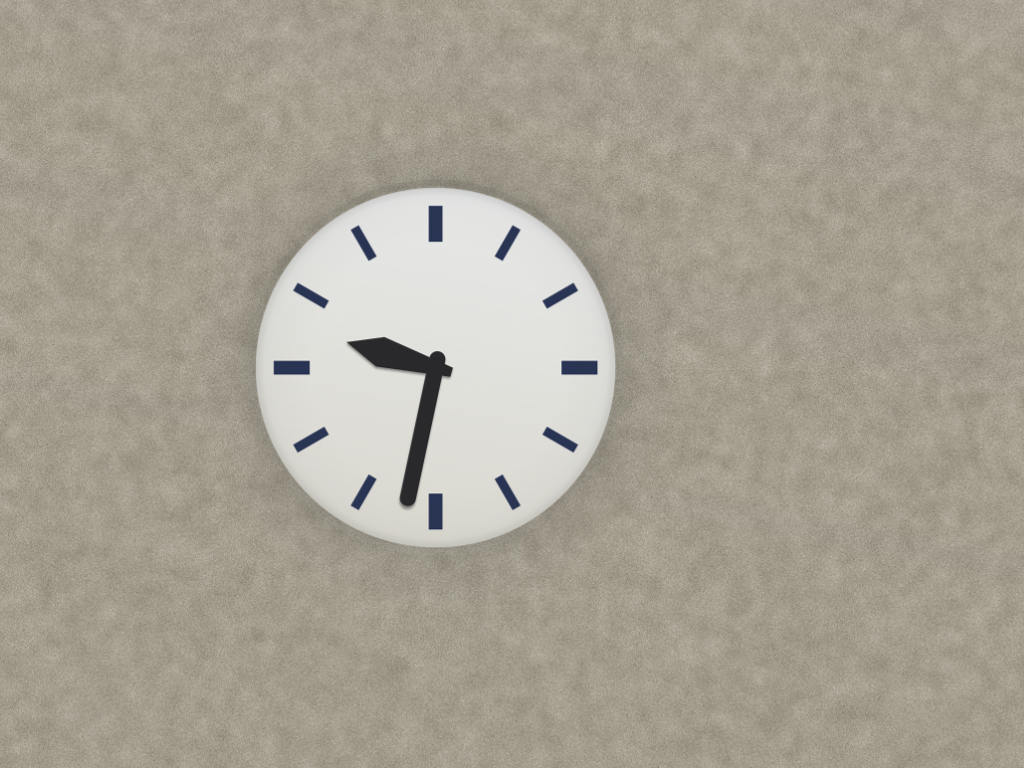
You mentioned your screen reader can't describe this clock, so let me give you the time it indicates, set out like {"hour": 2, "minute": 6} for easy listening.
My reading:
{"hour": 9, "minute": 32}
